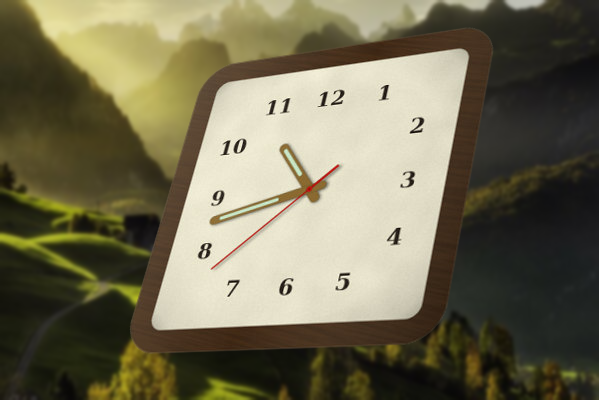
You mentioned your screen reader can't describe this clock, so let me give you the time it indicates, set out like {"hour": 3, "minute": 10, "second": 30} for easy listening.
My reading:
{"hour": 10, "minute": 42, "second": 38}
